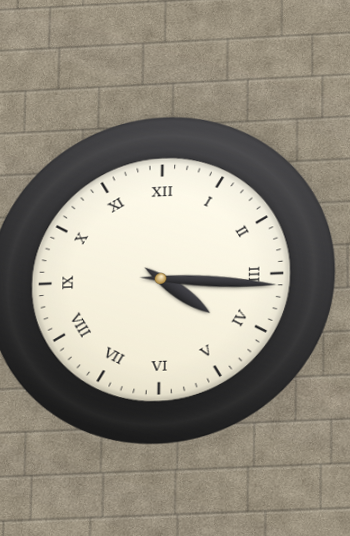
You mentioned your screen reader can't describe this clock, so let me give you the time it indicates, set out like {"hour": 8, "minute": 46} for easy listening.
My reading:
{"hour": 4, "minute": 16}
